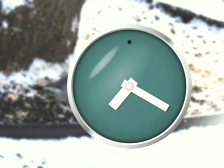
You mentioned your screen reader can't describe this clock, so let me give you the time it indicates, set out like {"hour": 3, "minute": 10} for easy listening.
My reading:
{"hour": 7, "minute": 20}
